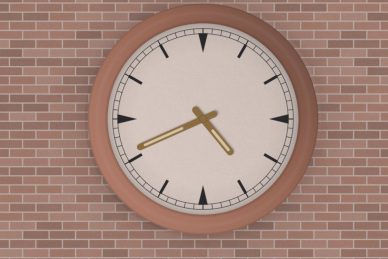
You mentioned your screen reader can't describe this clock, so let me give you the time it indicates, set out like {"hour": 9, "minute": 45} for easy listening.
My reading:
{"hour": 4, "minute": 41}
